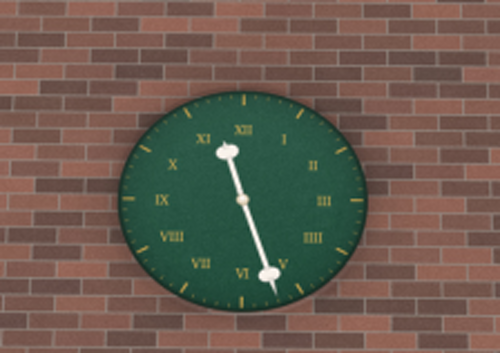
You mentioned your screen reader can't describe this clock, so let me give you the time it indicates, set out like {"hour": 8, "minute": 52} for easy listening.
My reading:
{"hour": 11, "minute": 27}
